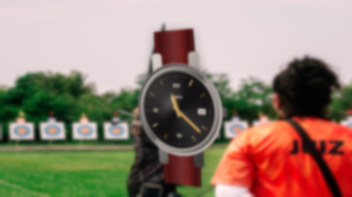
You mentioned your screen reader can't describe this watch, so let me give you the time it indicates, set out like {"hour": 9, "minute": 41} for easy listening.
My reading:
{"hour": 11, "minute": 22}
